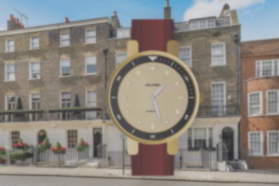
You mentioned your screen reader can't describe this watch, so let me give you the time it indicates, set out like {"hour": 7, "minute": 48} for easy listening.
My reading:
{"hour": 1, "minute": 27}
